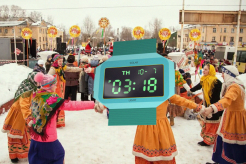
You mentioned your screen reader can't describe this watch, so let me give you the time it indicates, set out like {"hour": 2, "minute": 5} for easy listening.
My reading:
{"hour": 3, "minute": 18}
